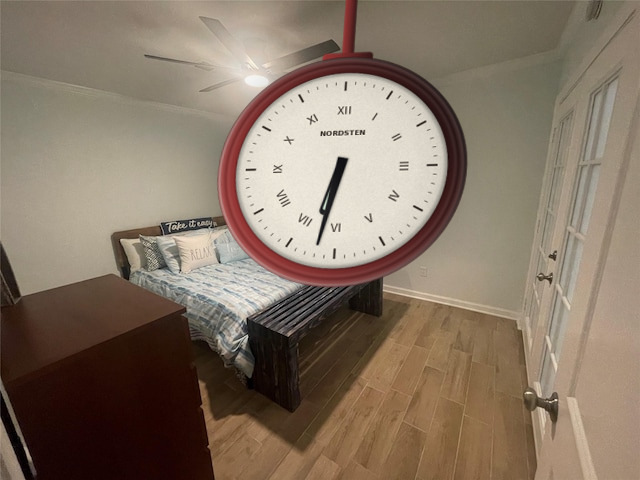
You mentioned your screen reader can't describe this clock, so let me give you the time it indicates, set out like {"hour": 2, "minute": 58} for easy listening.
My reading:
{"hour": 6, "minute": 32}
